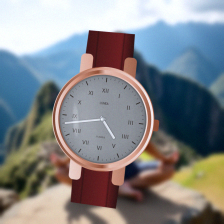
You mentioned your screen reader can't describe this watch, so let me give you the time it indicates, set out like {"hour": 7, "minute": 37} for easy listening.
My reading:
{"hour": 4, "minute": 43}
